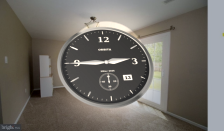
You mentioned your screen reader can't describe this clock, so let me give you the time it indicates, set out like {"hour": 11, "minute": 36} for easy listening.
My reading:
{"hour": 2, "minute": 45}
